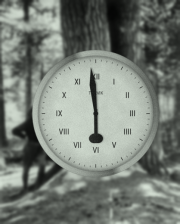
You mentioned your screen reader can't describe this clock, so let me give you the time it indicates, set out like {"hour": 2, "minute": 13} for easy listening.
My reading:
{"hour": 5, "minute": 59}
